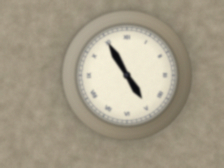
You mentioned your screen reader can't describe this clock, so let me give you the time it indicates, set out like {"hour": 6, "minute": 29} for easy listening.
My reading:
{"hour": 4, "minute": 55}
